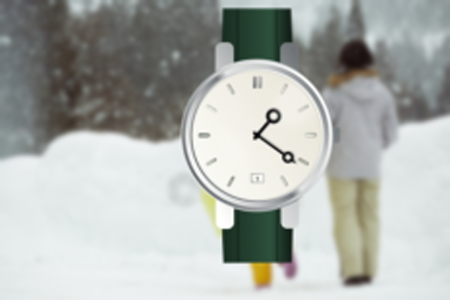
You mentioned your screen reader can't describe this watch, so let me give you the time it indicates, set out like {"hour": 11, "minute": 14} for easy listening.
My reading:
{"hour": 1, "minute": 21}
